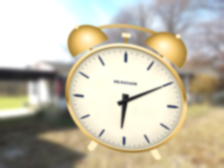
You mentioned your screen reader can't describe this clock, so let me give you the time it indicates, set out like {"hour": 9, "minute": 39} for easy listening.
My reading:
{"hour": 6, "minute": 10}
